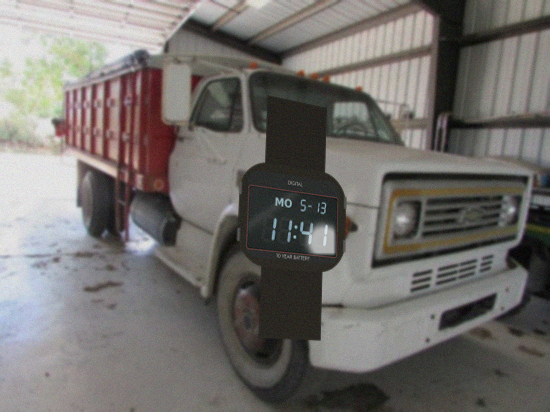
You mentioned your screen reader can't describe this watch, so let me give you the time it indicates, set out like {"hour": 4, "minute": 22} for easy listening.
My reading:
{"hour": 11, "minute": 41}
